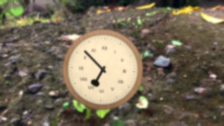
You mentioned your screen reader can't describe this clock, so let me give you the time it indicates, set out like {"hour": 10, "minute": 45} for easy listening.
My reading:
{"hour": 6, "minute": 52}
